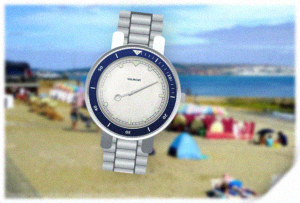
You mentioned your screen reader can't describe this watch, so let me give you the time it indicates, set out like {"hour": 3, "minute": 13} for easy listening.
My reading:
{"hour": 8, "minute": 10}
